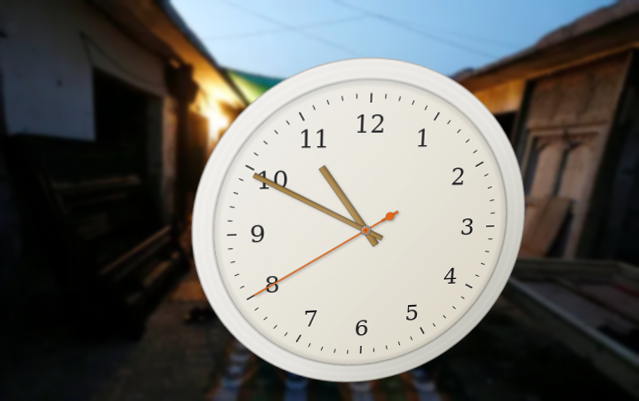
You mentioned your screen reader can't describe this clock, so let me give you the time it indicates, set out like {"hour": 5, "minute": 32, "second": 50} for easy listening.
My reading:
{"hour": 10, "minute": 49, "second": 40}
